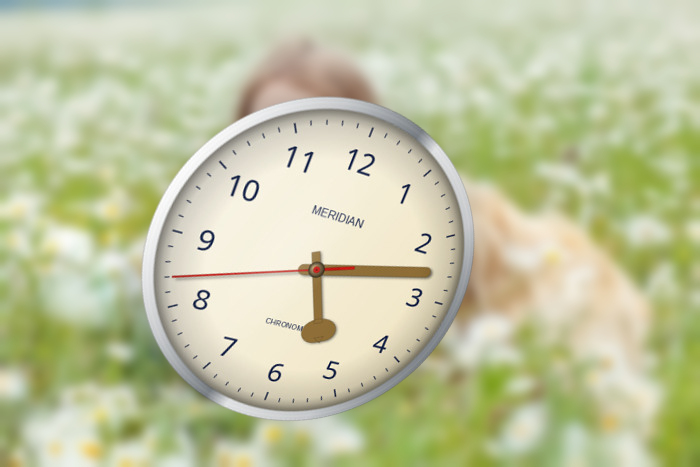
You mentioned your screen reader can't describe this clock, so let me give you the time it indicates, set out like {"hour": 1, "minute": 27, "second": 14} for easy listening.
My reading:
{"hour": 5, "minute": 12, "second": 42}
